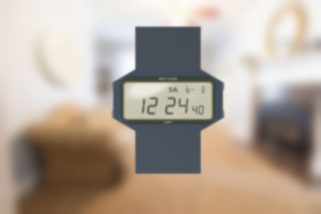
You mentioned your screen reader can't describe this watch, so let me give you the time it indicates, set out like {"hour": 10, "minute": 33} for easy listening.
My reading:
{"hour": 12, "minute": 24}
